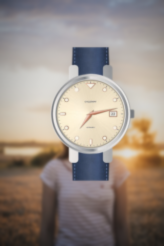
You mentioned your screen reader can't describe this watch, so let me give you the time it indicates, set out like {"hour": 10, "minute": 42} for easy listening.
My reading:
{"hour": 7, "minute": 13}
